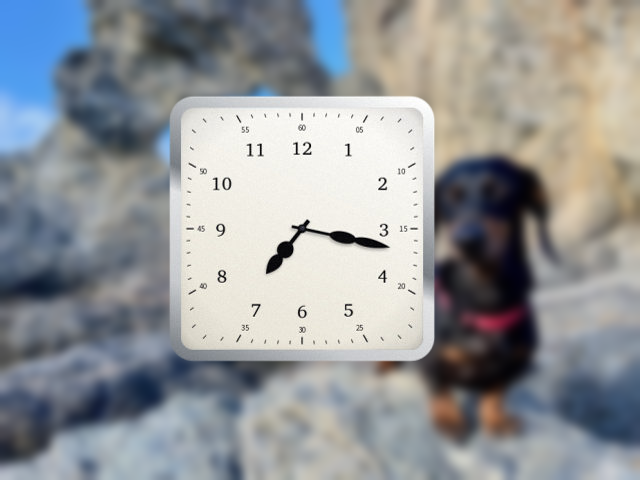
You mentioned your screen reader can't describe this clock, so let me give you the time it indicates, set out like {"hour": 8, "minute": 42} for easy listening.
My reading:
{"hour": 7, "minute": 17}
